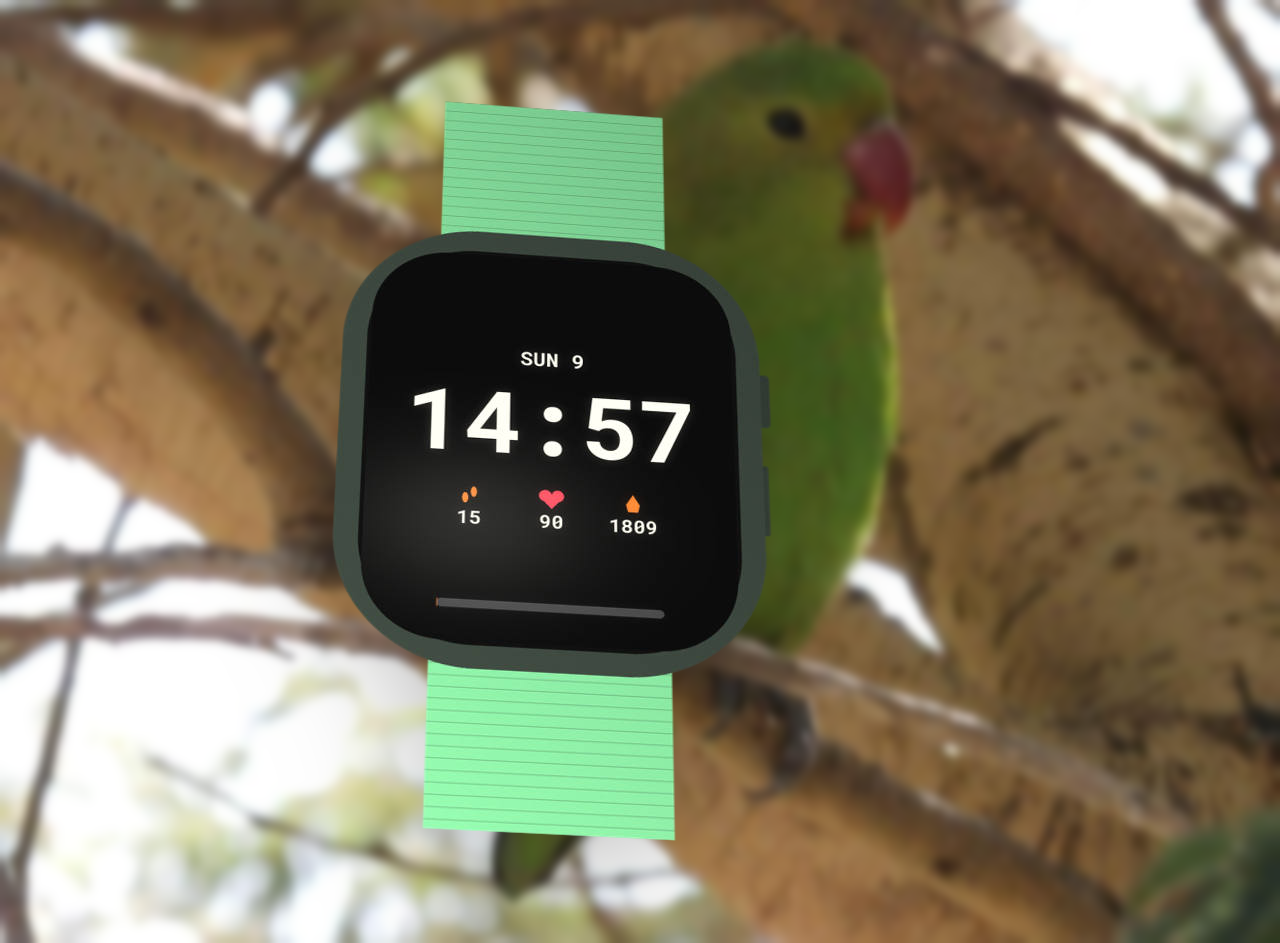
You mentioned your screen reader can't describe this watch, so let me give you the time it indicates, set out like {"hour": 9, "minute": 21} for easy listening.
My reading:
{"hour": 14, "minute": 57}
